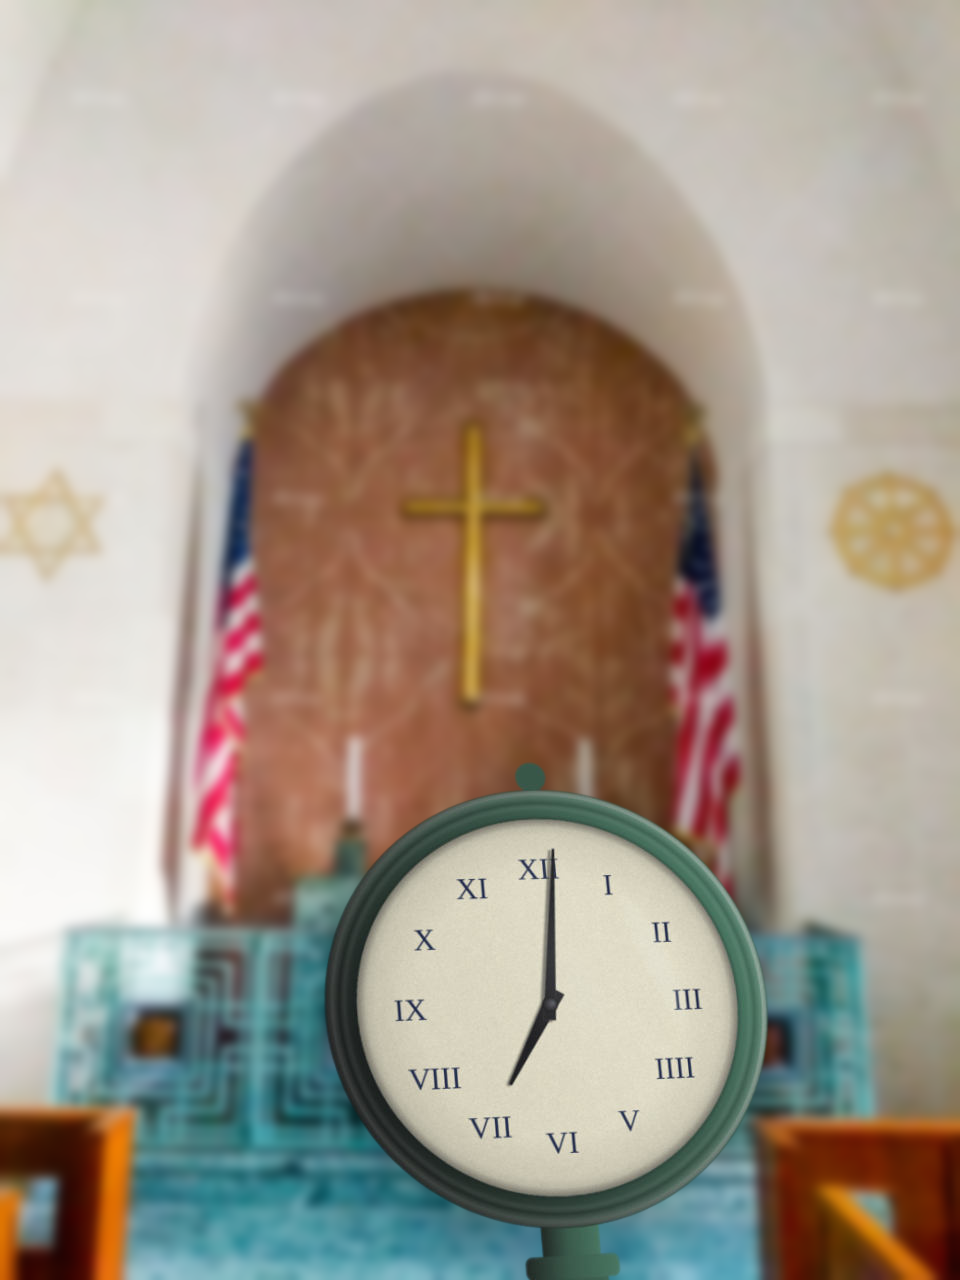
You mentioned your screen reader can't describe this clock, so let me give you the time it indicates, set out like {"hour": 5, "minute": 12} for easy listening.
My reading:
{"hour": 7, "minute": 1}
